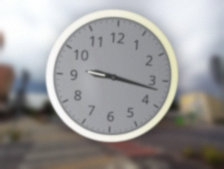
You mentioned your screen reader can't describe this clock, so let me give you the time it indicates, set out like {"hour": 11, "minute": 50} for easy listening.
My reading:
{"hour": 9, "minute": 17}
